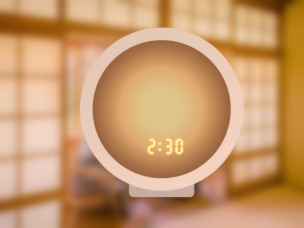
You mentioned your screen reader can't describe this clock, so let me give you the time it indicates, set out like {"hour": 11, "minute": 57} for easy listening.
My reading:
{"hour": 2, "minute": 30}
